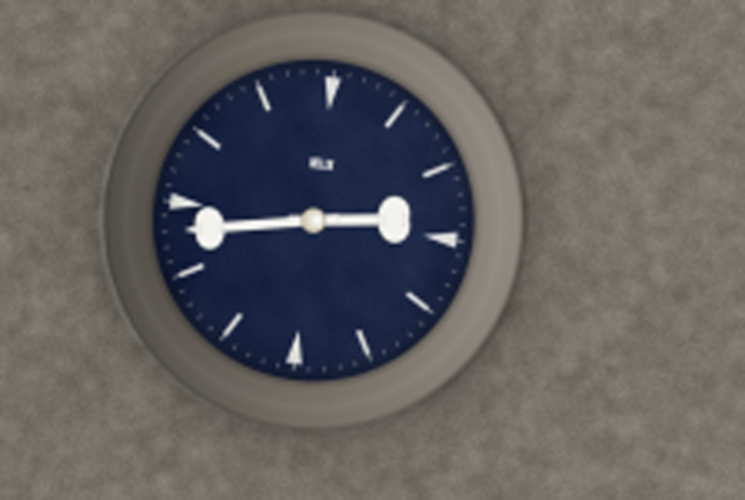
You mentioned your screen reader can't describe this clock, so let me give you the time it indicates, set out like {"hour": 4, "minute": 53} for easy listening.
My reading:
{"hour": 2, "minute": 43}
